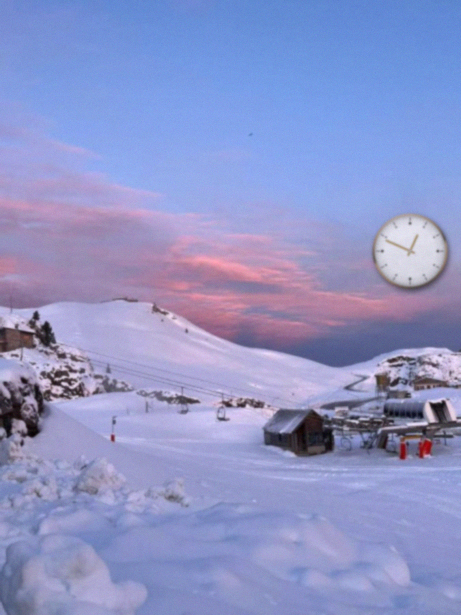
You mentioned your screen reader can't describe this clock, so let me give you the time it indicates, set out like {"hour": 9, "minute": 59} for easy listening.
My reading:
{"hour": 12, "minute": 49}
